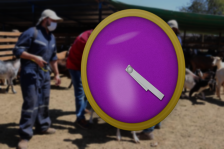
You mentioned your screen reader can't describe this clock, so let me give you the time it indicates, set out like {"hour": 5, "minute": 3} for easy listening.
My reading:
{"hour": 4, "minute": 21}
